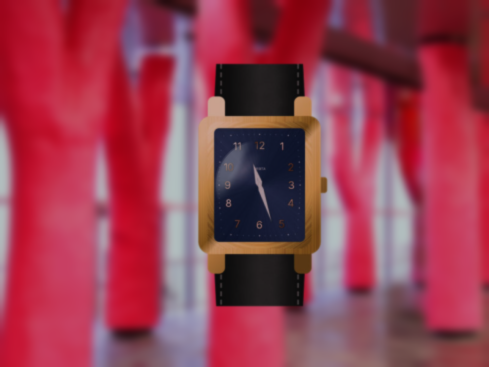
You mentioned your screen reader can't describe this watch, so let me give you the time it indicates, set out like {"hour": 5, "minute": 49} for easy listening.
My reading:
{"hour": 11, "minute": 27}
